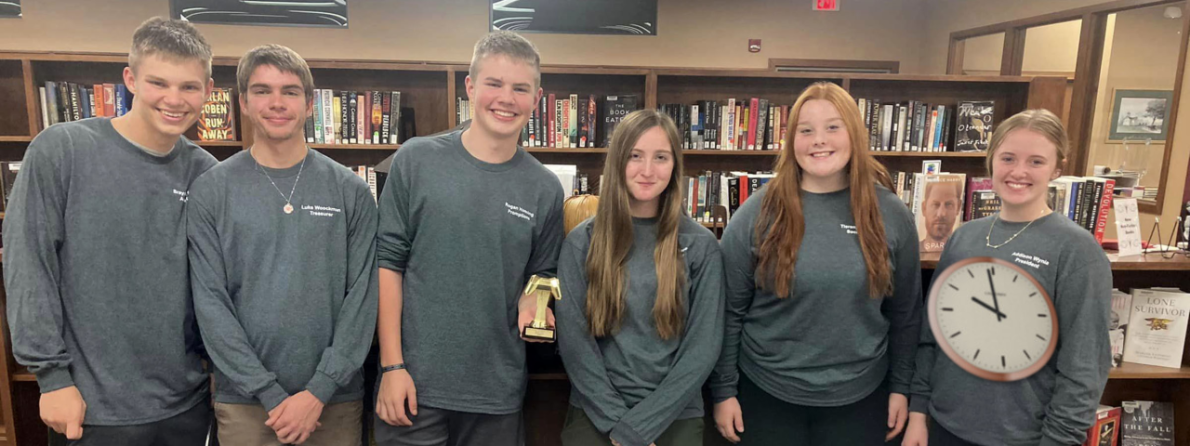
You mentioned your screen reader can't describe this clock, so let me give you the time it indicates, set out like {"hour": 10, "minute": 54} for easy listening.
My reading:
{"hour": 9, "minute": 59}
